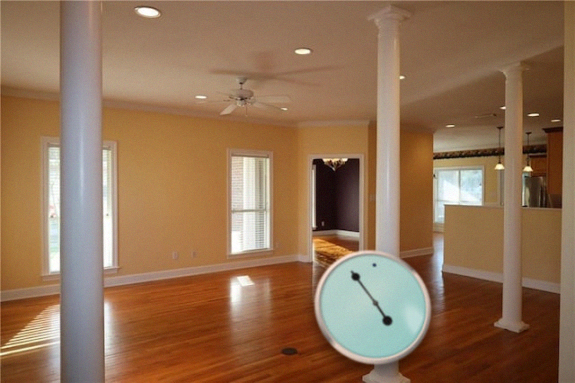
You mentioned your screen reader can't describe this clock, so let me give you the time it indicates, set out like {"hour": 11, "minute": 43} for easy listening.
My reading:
{"hour": 4, "minute": 54}
